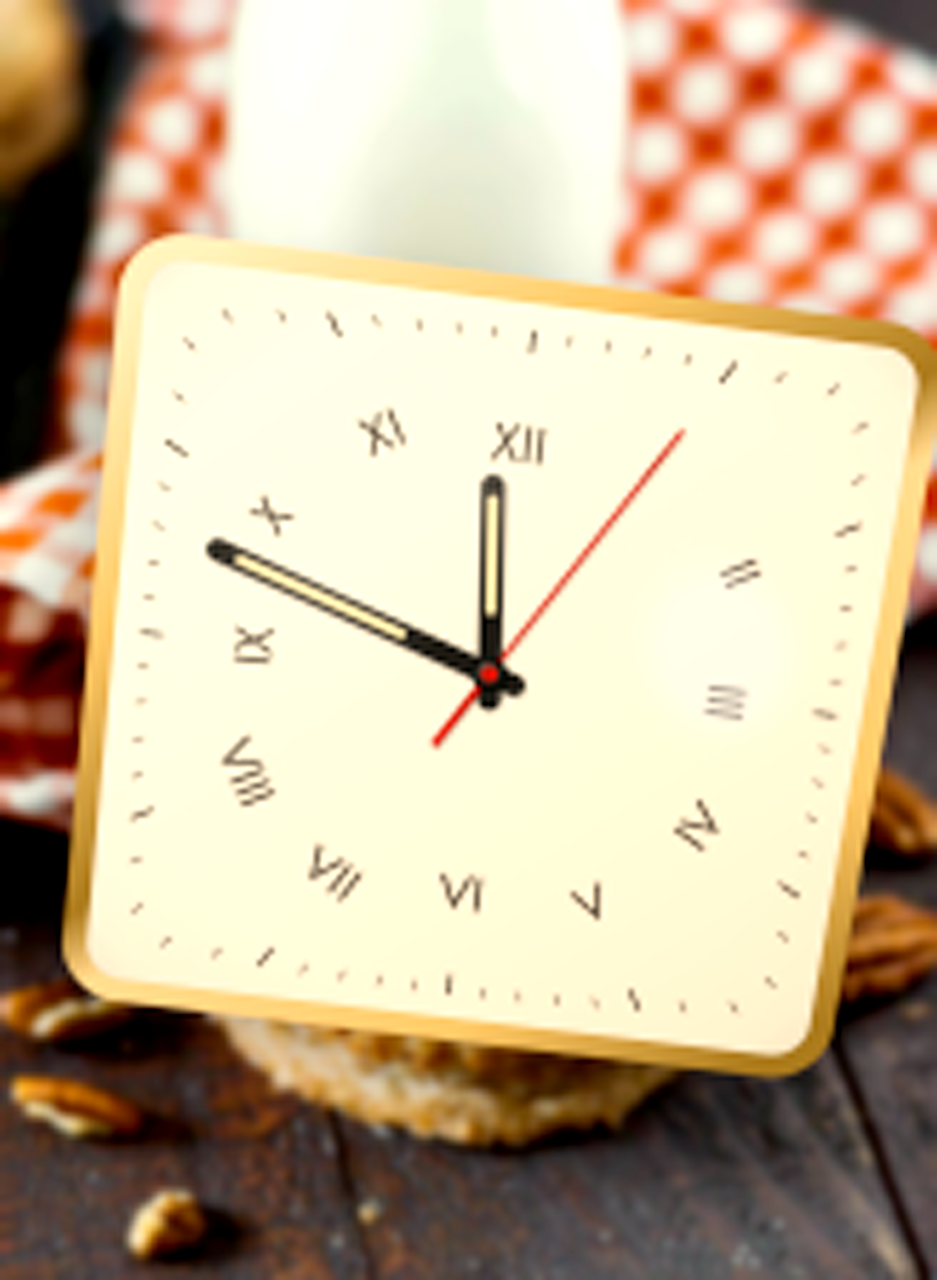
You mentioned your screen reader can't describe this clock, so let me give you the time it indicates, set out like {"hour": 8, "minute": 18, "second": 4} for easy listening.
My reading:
{"hour": 11, "minute": 48, "second": 5}
